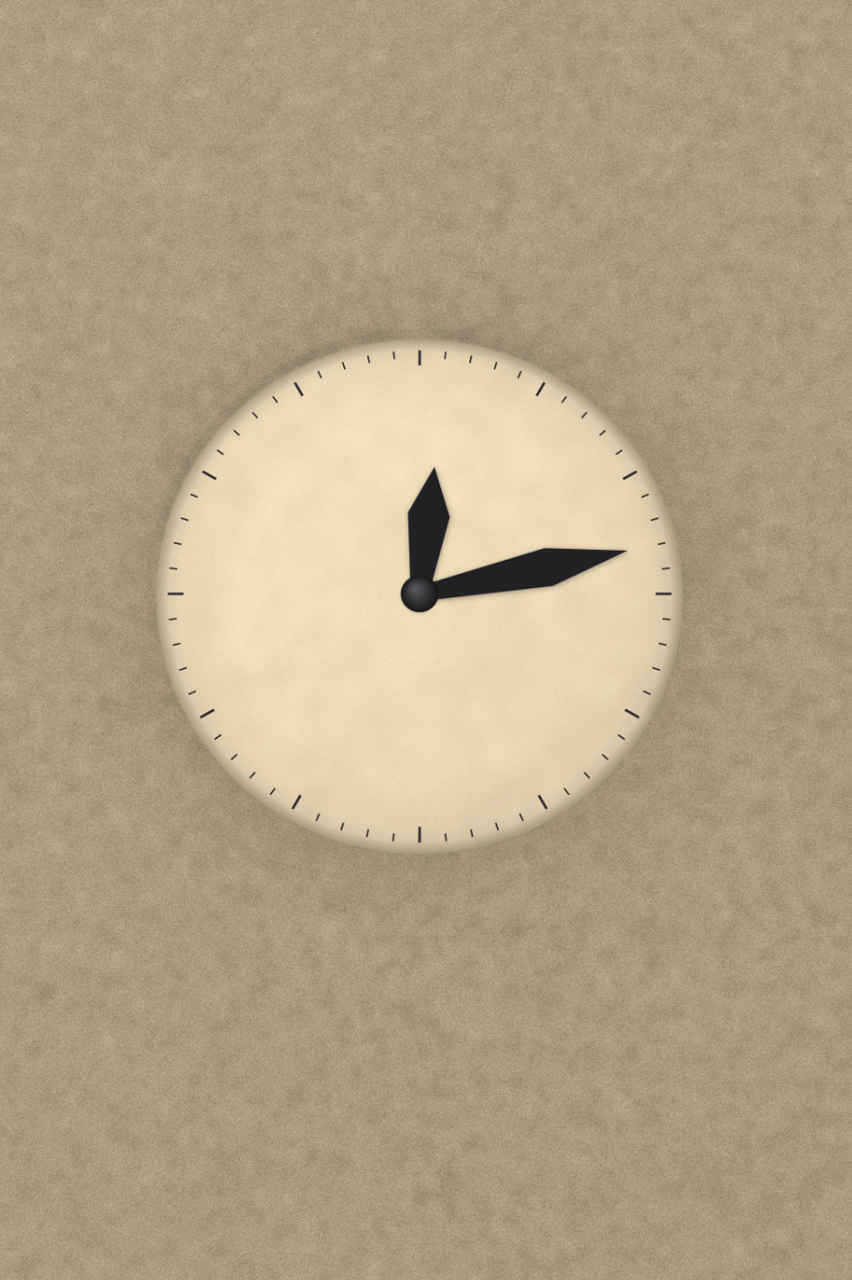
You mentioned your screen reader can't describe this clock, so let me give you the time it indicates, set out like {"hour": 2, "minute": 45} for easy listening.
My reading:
{"hour": 12, "minute": 13}
